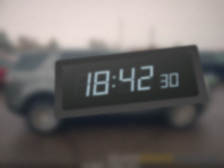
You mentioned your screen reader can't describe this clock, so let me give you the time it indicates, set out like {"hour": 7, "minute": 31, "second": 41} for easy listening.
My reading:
{"hour": 18, "minute": 42, "second": 30}
